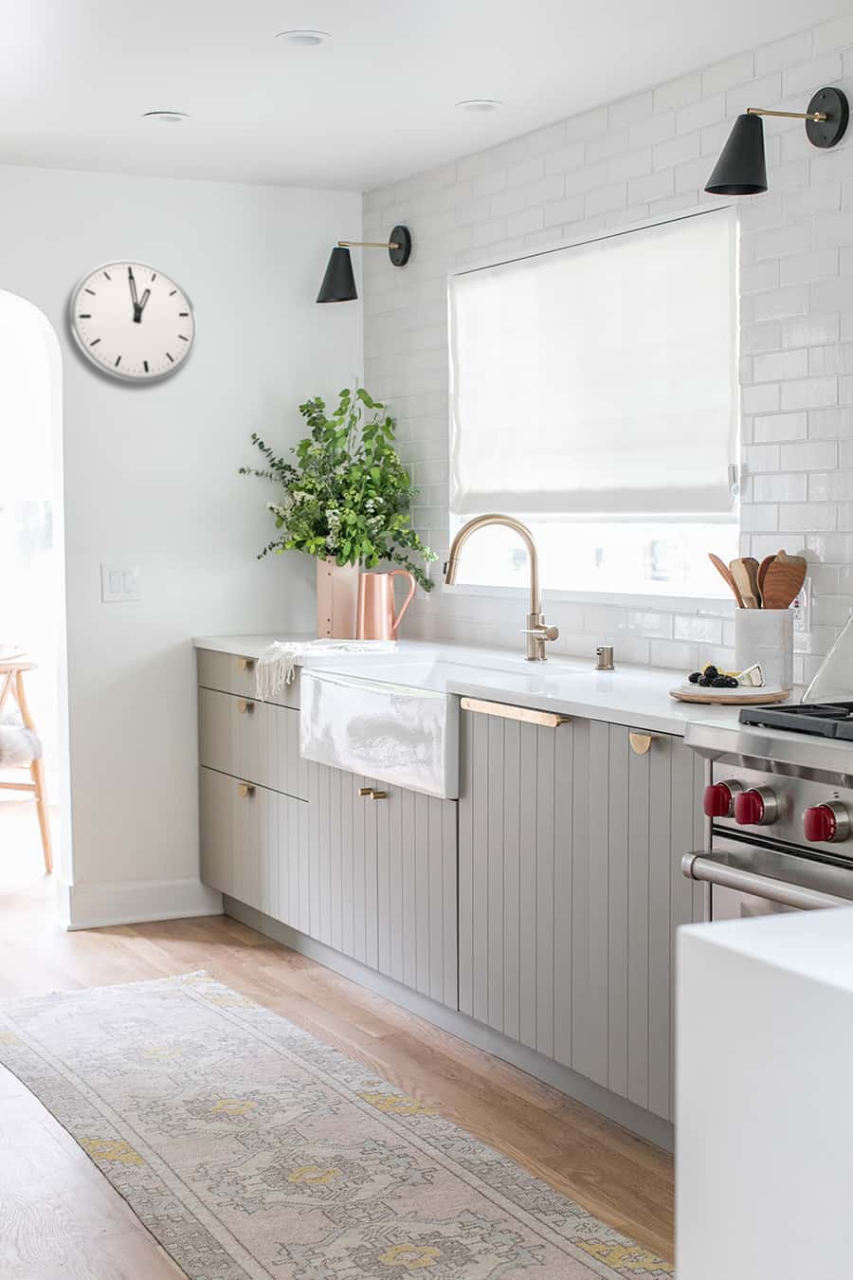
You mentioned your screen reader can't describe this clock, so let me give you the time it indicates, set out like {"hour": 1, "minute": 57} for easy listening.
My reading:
{"hour": 1, "minute": 0}
